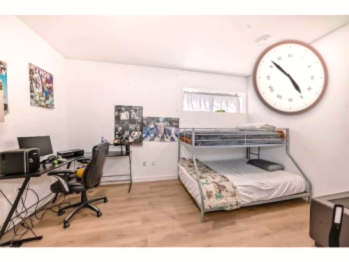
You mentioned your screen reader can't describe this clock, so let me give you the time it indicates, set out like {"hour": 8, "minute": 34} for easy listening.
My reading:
{"hour": 4, "minute": 52}
